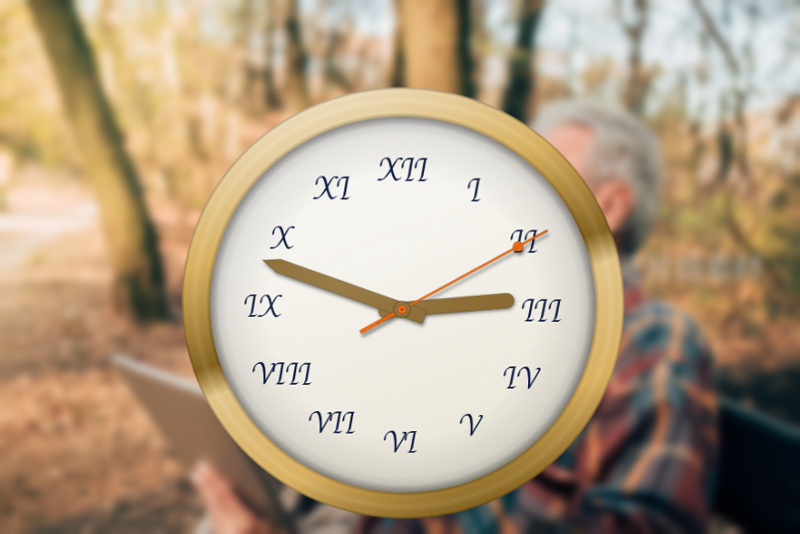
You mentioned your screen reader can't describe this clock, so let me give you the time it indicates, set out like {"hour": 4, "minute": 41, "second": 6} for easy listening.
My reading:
{"hour": 2, "minute": 48, "second": 10}
